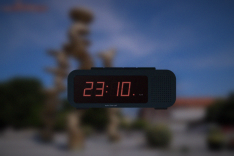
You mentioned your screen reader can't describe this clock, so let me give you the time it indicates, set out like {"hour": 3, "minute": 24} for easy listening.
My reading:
{"hour": 23, "minute": 10}
